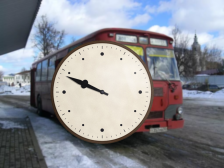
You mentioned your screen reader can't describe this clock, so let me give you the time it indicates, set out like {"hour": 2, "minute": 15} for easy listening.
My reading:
{"hour": 9, "minute": 49}
